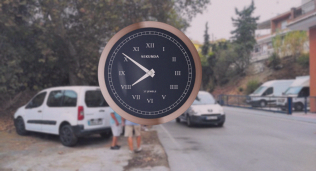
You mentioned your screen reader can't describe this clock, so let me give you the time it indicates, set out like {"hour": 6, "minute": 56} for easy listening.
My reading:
{"hour": 7, "minute": 51}
